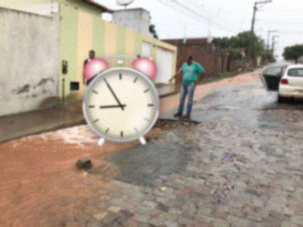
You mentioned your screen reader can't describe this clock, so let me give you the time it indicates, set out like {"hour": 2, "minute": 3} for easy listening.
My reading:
{"hour": 8, "minute": 55}
